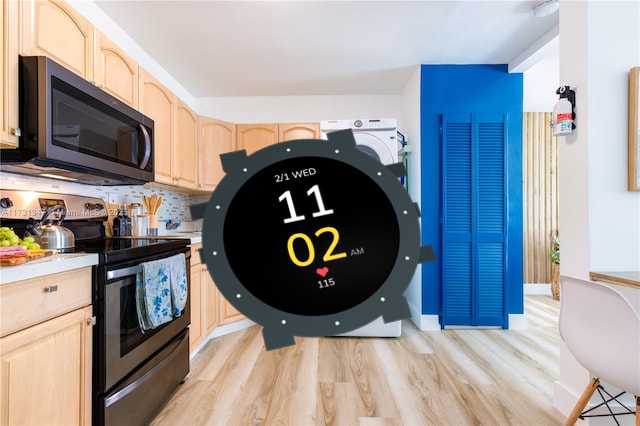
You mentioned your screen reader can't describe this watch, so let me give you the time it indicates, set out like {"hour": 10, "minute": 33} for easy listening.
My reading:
{"hour": 11, "minute": 2}
